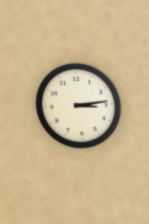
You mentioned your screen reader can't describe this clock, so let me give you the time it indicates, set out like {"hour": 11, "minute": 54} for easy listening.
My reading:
{"hour": 3, "minute": 14}
